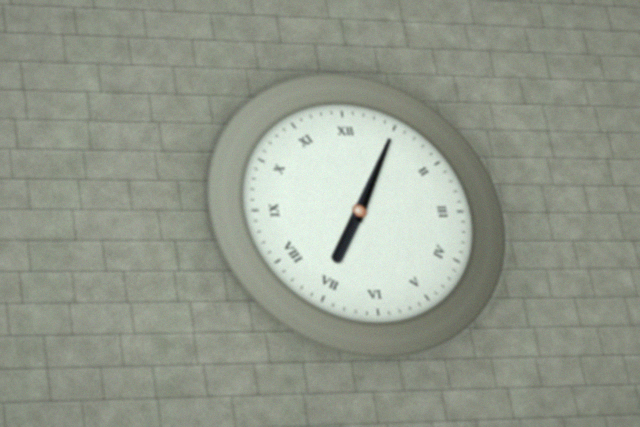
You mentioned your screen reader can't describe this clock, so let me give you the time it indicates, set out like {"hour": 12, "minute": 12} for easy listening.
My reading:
{"hour": 7, "minute": 5}
